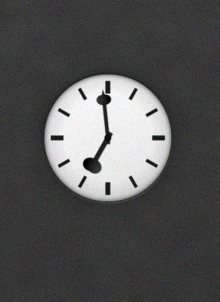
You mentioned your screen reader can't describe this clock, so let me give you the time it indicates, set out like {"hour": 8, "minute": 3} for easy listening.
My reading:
{"hour": 6, "minute": 59}
